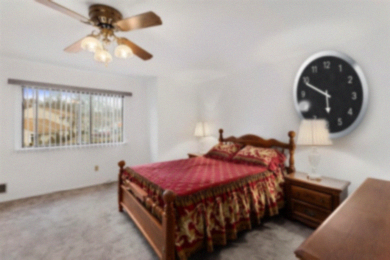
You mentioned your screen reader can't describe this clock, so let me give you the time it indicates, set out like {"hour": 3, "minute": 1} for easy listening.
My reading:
{"hour": 5, "minute": 49}
